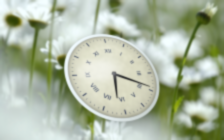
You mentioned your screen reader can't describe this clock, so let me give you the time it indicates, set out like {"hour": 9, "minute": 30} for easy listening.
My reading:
{"hour": 6, "minute": 19}
